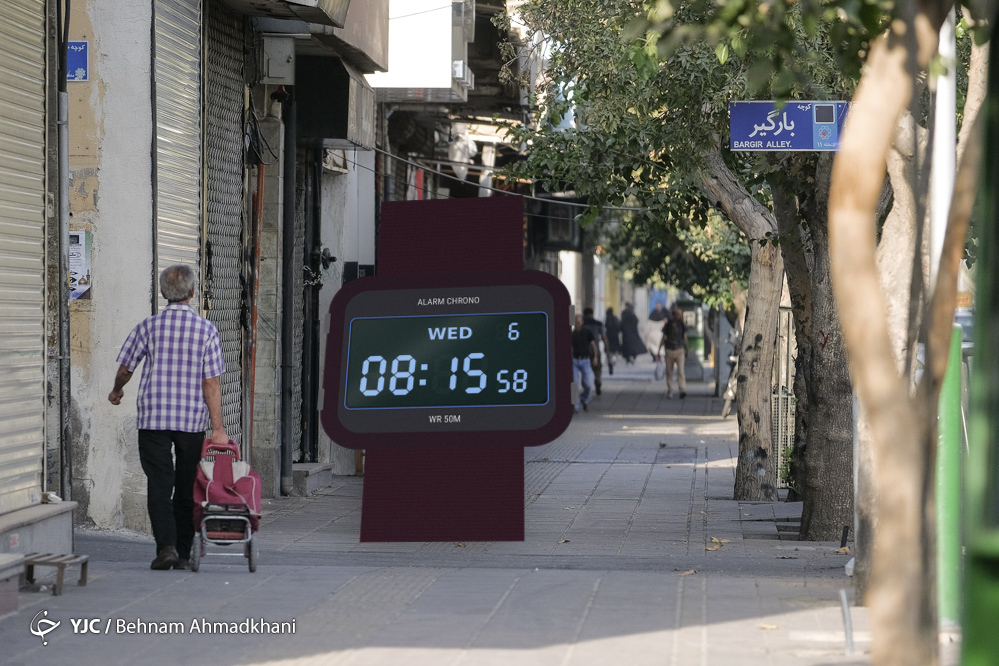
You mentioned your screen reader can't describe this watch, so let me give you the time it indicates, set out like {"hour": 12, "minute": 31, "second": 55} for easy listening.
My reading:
{"hour": 8, "minute": 15, "second": 58}
